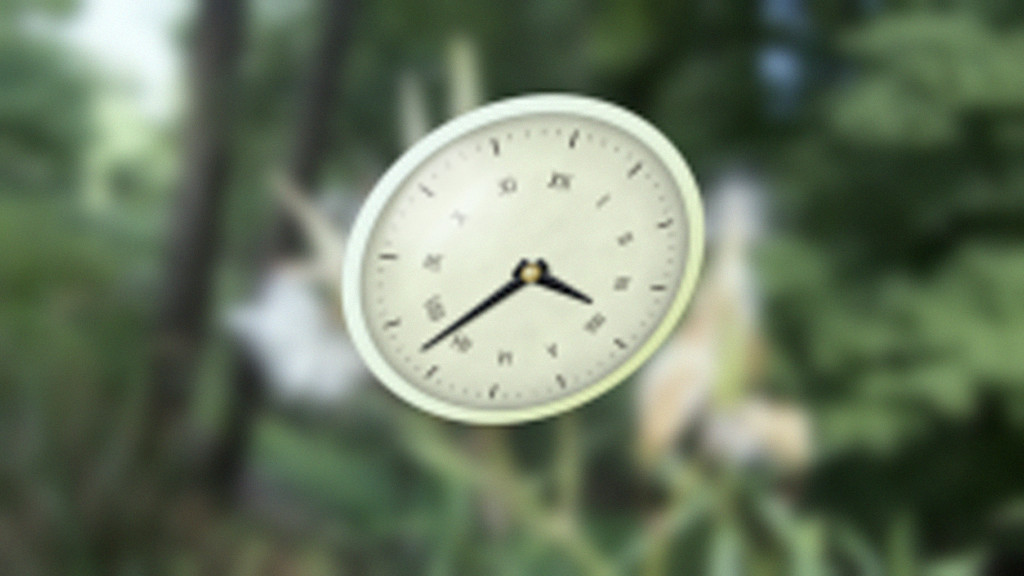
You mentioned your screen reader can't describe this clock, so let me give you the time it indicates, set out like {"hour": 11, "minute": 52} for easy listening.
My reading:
{"hour": 3, "minute": 37}
